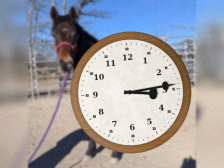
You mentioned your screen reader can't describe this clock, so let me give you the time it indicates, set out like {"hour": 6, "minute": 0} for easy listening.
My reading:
{"hour": 3, "minute": 14}
